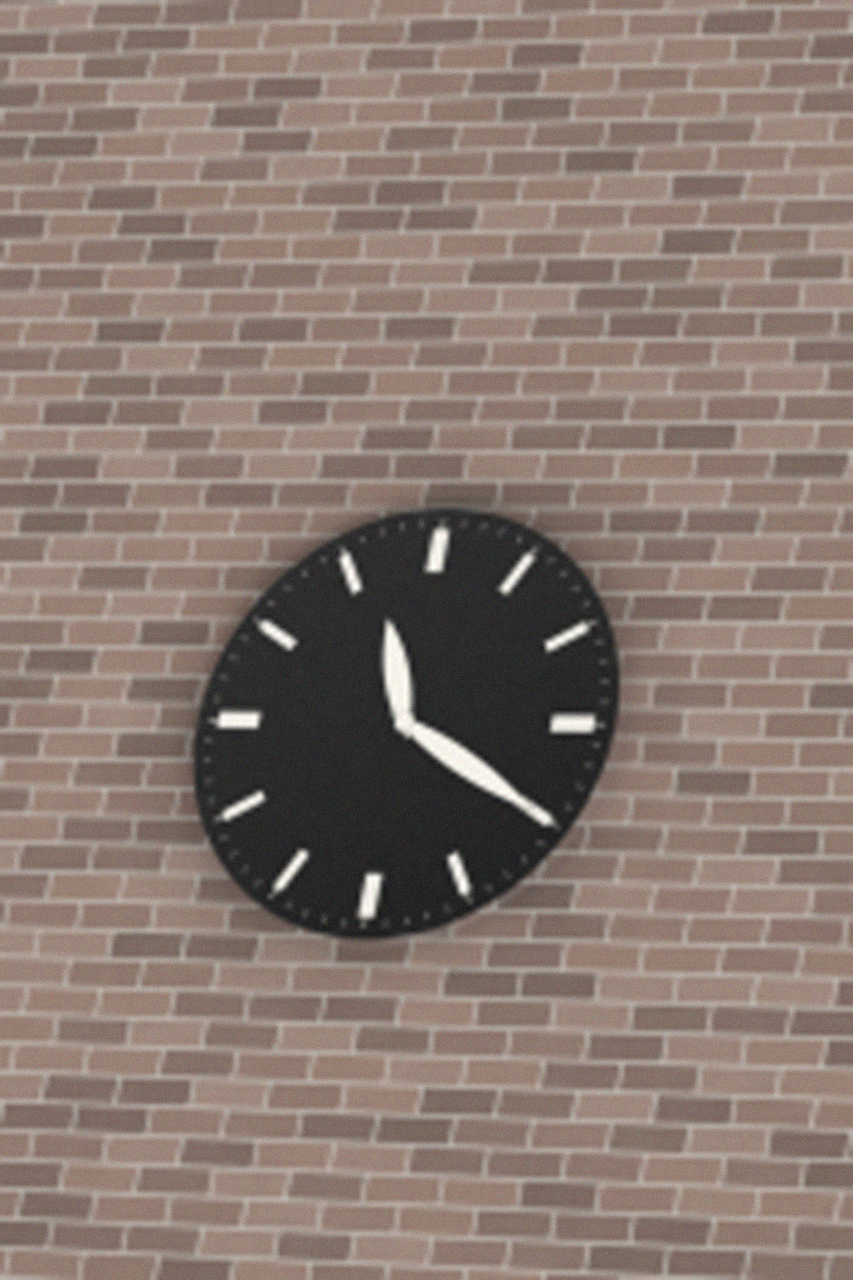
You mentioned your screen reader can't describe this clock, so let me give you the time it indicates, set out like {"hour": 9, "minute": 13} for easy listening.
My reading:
{"hour": 11, "minute": 20}
